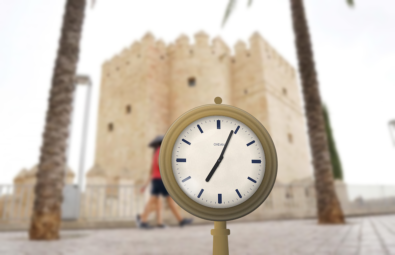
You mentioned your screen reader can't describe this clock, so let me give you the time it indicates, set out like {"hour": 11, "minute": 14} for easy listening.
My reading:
{"hour": 7, "minute": 4}
